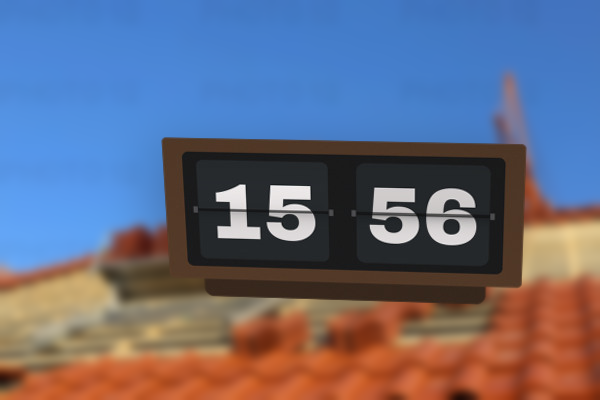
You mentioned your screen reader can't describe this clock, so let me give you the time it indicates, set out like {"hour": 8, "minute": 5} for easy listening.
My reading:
{"hour": 15, "minute": 56}
